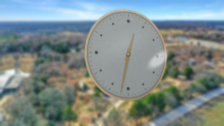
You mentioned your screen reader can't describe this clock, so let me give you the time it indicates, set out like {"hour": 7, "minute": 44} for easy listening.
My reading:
{"hour": 12, "minute": 32}
